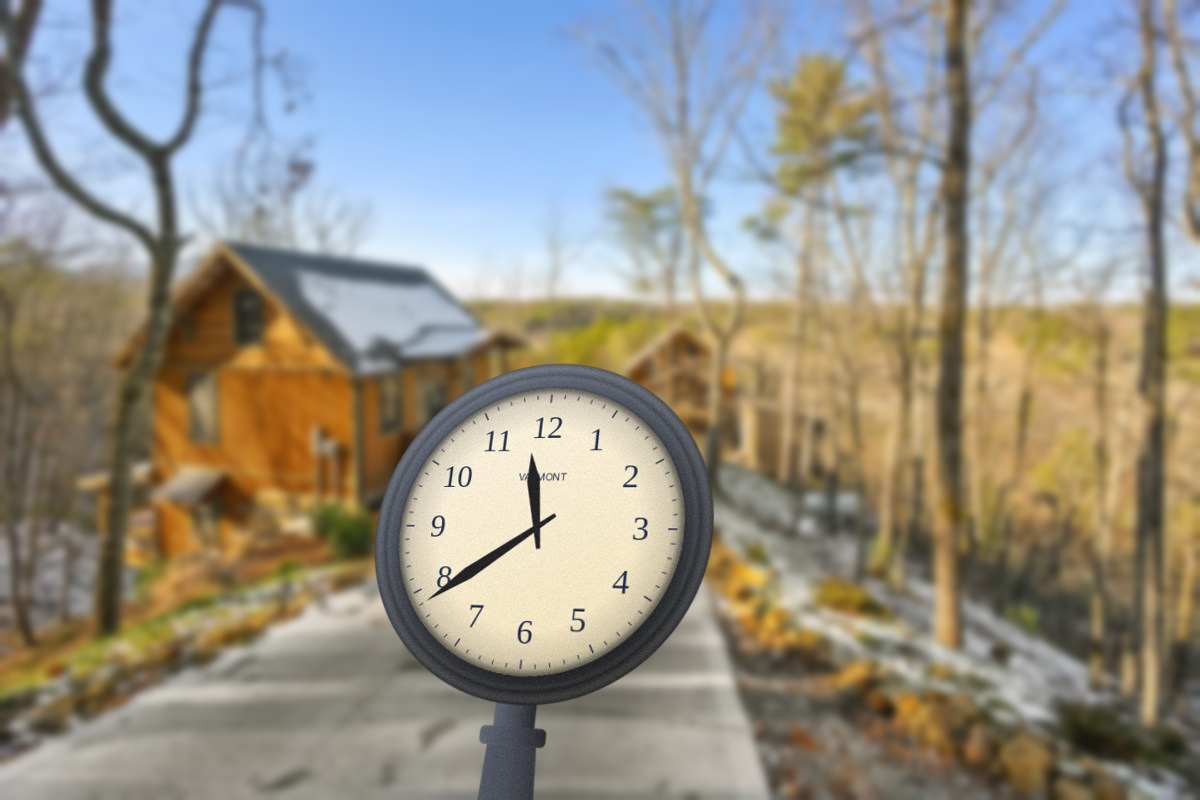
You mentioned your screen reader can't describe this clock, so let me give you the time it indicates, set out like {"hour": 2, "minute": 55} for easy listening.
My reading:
{"hour": 11, "minute": 39}
